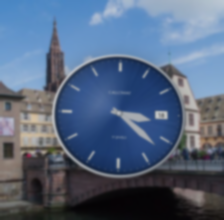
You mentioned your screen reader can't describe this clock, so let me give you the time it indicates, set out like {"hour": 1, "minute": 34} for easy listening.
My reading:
{"hour": 3, "minute": 22}
